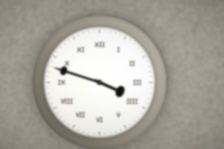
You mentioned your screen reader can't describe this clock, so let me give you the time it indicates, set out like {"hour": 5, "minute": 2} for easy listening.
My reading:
{"hour": 3, "minute": 48}
